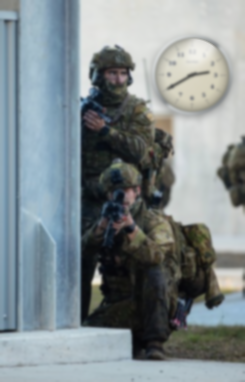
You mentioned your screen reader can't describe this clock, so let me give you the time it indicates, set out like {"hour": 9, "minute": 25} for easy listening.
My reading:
{"hour": 2, "minute": 40}
